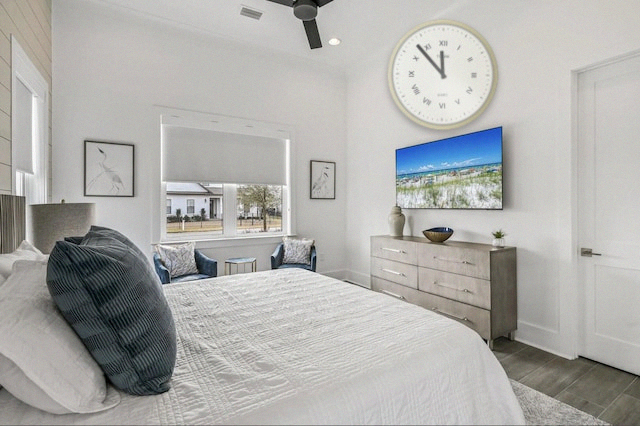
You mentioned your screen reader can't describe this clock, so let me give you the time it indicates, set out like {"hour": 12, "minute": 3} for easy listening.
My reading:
{"hour": 11, "minute": 53}
